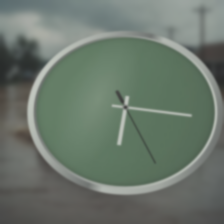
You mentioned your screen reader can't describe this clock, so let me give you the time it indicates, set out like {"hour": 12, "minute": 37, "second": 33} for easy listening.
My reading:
{"hour": 6, "minute": 16, "second": 26}
